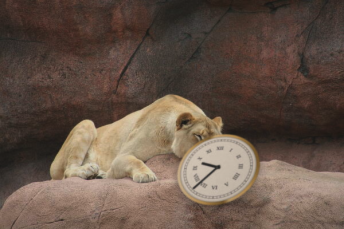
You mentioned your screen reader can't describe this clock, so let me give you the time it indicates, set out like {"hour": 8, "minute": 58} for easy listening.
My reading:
{"hour": 9, "minute": 37}
